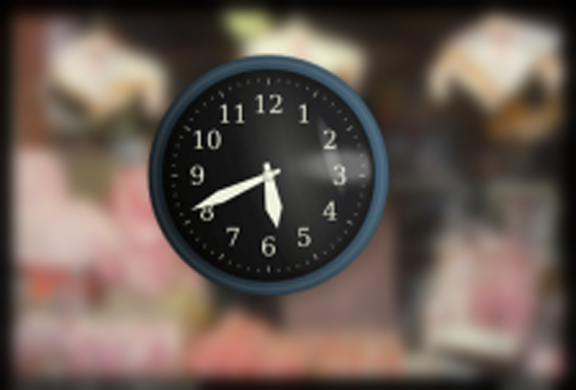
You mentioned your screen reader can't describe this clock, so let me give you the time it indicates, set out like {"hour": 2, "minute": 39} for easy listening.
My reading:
{"hour": 5, "minute": 41}
